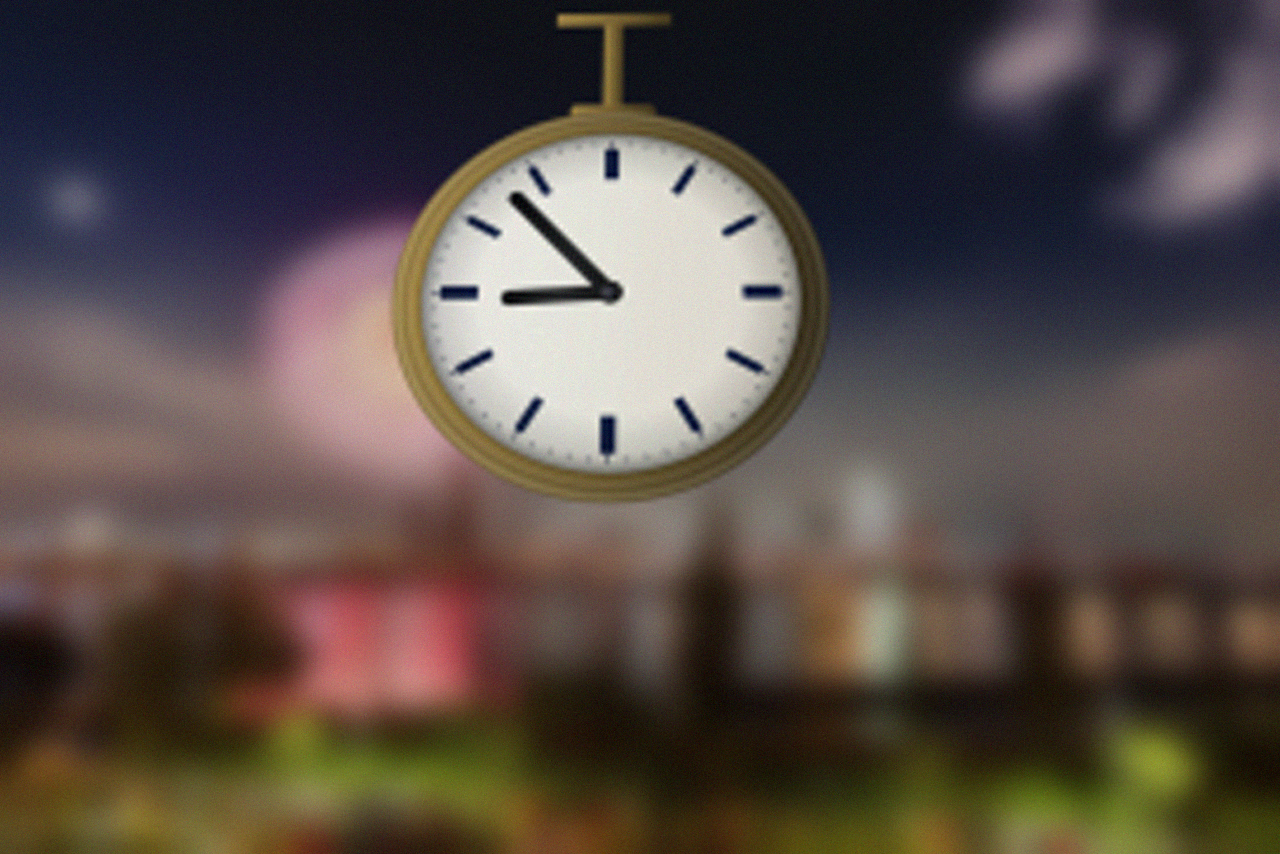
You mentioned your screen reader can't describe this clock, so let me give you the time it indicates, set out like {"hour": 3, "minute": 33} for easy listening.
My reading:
{"hour": 8, "minute": 53}
